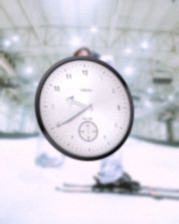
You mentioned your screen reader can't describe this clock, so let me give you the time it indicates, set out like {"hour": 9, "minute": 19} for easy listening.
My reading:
{"hour": 9, "minute": 40}
